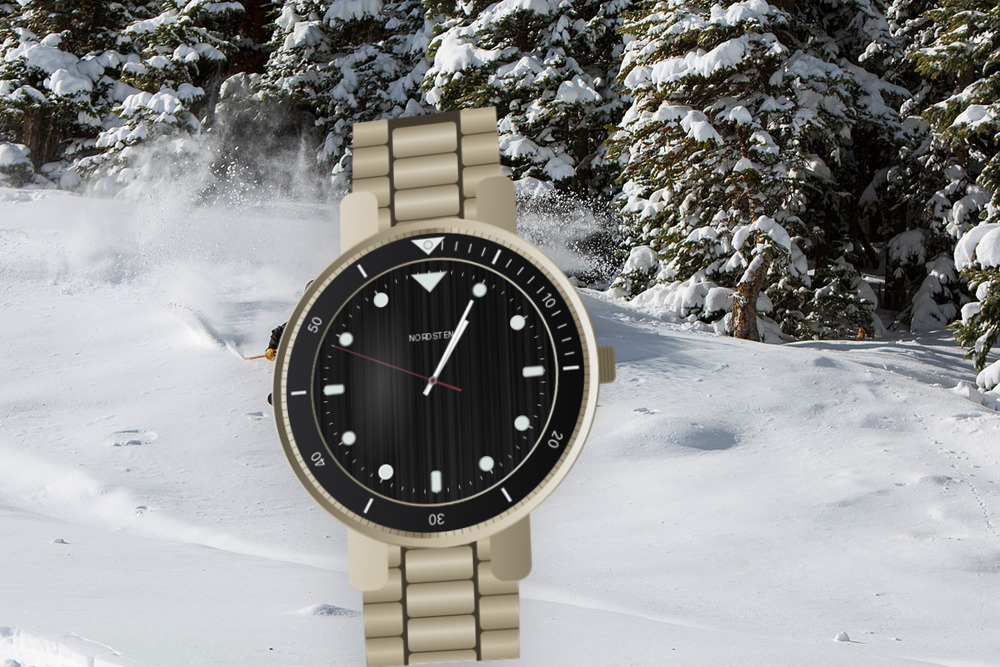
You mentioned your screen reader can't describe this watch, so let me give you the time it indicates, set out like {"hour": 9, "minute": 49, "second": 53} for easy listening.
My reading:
{"hour": 1, "minute": 4, "second": 49}
